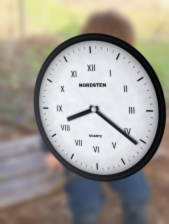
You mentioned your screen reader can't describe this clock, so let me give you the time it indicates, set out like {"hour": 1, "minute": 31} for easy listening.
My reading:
{"hour": 8, "minute": 21}
